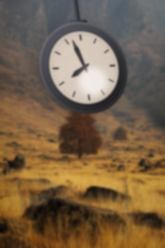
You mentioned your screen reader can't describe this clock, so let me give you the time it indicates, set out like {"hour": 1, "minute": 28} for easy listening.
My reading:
{"hour": 7, "minute": 57}
